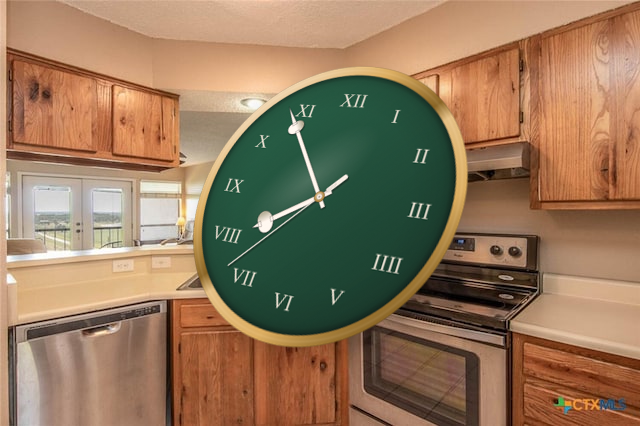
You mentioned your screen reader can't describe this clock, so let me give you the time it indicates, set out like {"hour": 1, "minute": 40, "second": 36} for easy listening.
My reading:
{"hour": 7, "minute": 53, "second": 37}
